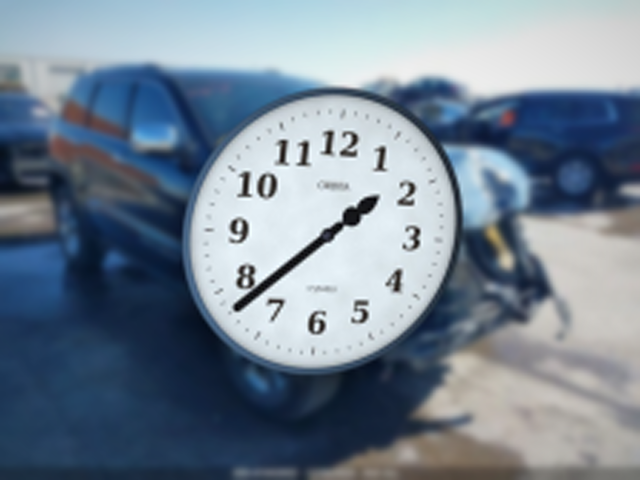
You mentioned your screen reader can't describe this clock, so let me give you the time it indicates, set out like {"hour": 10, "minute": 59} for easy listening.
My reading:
{"hour": 1, "minute": 38}
